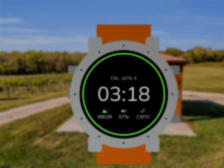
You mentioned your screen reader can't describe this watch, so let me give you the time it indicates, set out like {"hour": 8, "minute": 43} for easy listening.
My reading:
{"hour": 3, "minute": 18}
